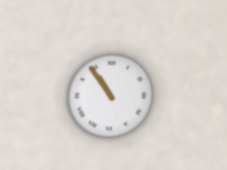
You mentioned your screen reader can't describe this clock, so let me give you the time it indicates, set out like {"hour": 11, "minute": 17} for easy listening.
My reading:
{"hour": 10, "minute": 54}
